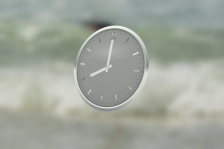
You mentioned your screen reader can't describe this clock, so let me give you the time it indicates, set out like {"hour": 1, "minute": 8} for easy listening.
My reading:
{"hour": 8, "minute": 0}
